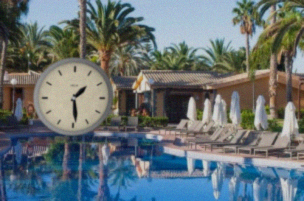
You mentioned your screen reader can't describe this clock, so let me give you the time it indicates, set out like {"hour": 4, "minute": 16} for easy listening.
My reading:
{"hour": 1, "minute": 29}
